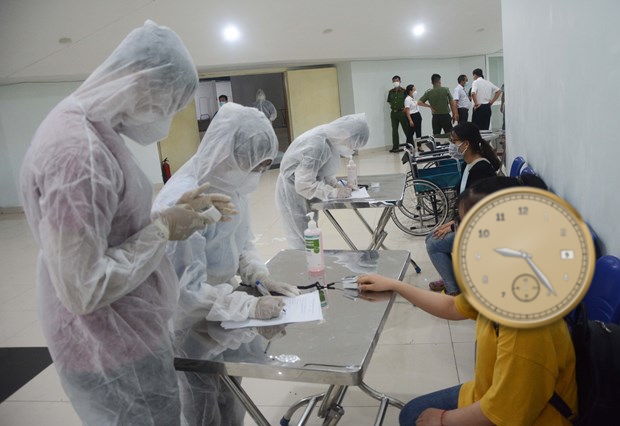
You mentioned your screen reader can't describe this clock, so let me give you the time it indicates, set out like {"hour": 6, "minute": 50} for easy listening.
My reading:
{"hour": 9, "minute": 24}
